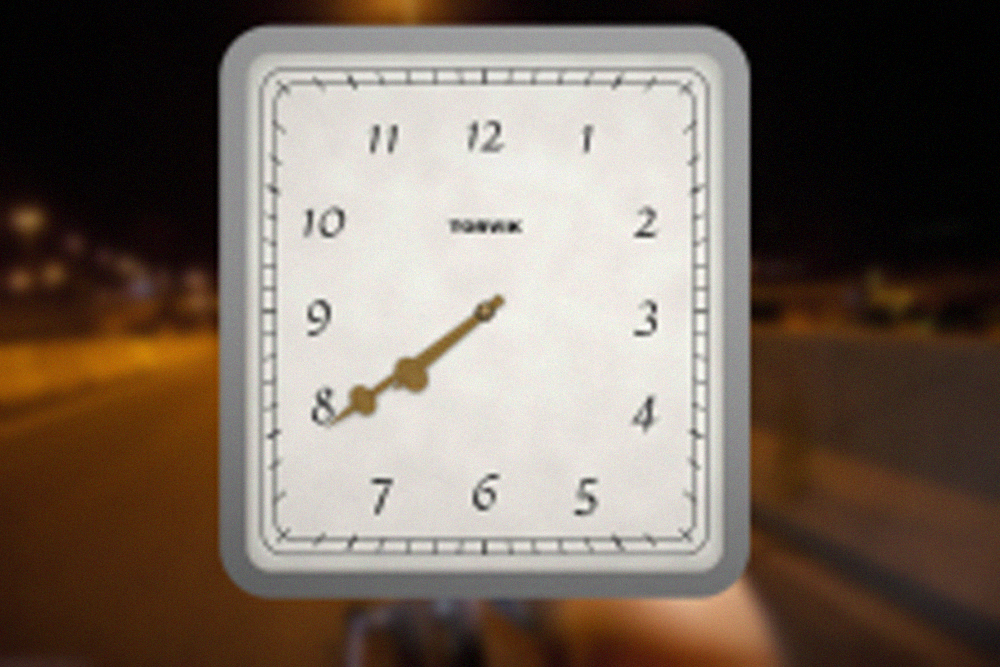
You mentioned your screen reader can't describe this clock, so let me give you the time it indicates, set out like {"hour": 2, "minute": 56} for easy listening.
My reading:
{"hour": 7, "minute": 39}
